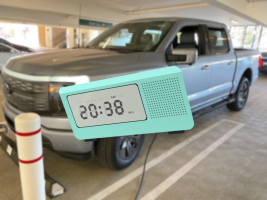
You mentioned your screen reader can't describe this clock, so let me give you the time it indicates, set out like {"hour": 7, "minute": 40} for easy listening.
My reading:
{"hour": 20, "minute": 38}
